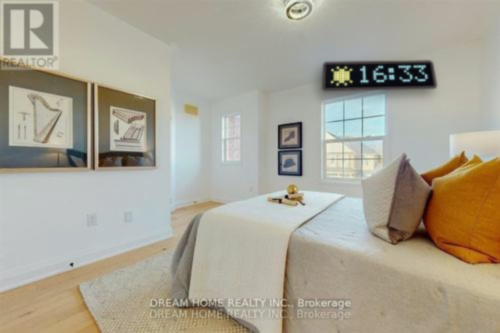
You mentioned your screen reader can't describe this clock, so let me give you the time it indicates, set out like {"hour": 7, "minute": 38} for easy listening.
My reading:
{"hour": 16, "minute": 33}
